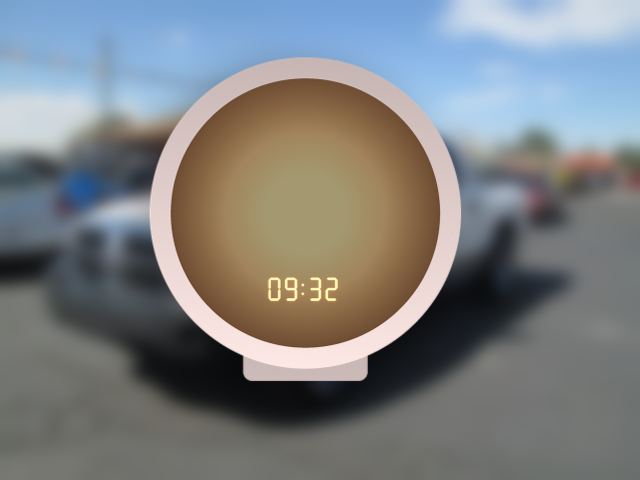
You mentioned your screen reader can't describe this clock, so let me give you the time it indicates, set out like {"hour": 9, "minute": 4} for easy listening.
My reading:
{"hour": 9, "minute": 32}
